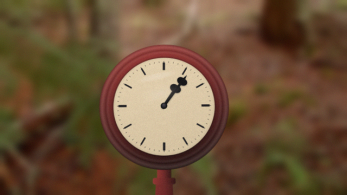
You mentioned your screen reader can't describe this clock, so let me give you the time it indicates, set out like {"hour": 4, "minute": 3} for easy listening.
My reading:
{"hour": 1, "minute": 6}
